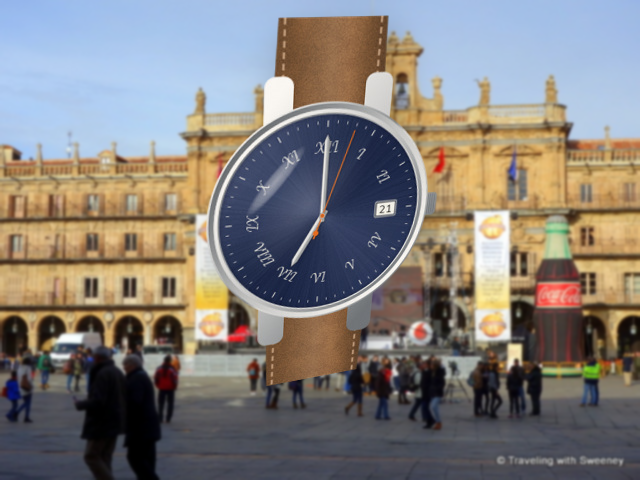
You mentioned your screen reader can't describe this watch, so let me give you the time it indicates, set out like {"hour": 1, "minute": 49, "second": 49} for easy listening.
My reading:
{"hour": 7, "minute": 0, "second": 3}
